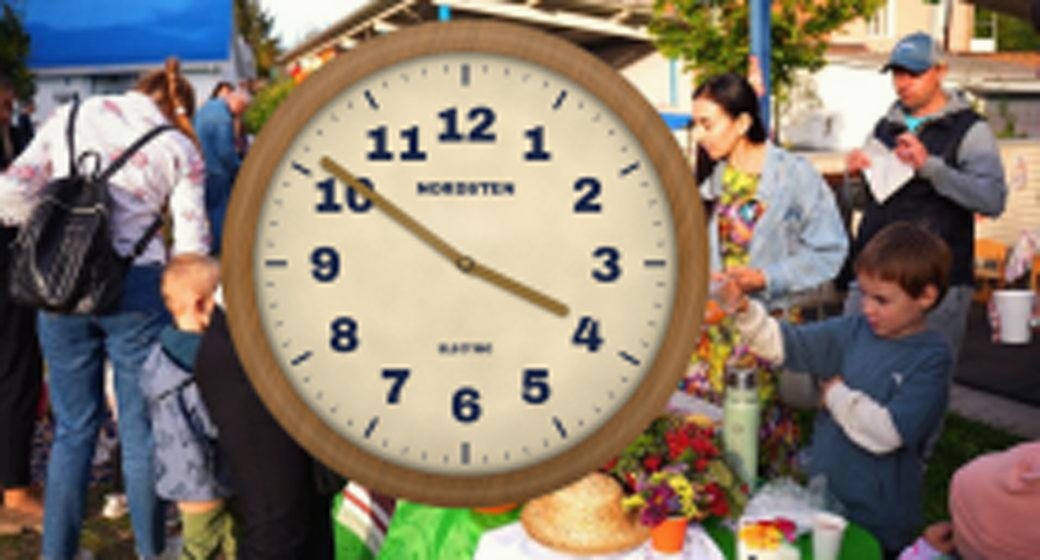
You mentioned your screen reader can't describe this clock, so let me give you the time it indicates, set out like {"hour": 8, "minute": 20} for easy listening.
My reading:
{"hour": 3, "minute": 51}
